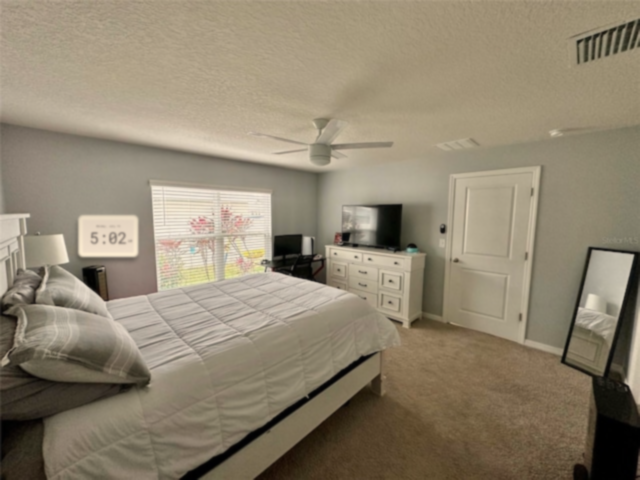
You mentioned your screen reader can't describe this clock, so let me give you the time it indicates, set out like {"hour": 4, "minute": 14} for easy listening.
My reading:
{"hour": 5, "minute": 2}
